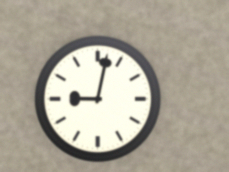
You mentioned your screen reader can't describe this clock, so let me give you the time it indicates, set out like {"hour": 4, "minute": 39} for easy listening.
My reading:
{"hour": 9, "minute": 2}
